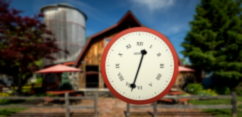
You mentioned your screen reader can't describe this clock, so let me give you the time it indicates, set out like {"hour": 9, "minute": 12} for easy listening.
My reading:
{"hour": 12, "minute": 33}
